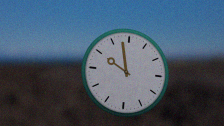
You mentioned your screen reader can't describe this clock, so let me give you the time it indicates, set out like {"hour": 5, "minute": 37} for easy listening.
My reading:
{"hour": 9, "minute": 58}
